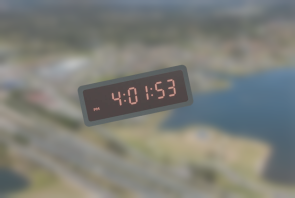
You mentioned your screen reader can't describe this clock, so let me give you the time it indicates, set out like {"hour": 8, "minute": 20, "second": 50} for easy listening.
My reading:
{"hour": 4, "minute": 1, "second": 53}
